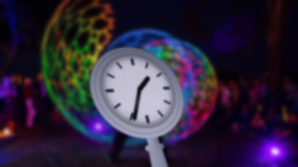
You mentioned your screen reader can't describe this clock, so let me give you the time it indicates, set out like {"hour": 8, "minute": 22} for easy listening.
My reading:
{"hour": 1, "minute": 34}
